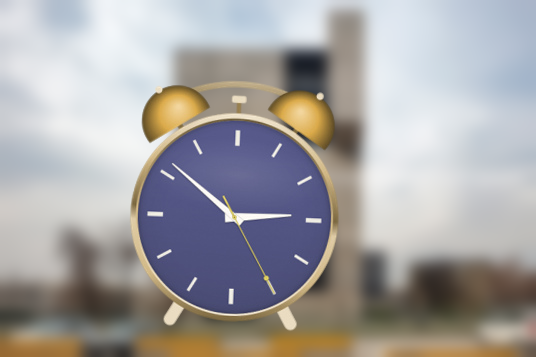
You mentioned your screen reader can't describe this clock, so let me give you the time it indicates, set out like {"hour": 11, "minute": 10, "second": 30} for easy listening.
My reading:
{"hour": 2, "minute": 51, "second": 25}
